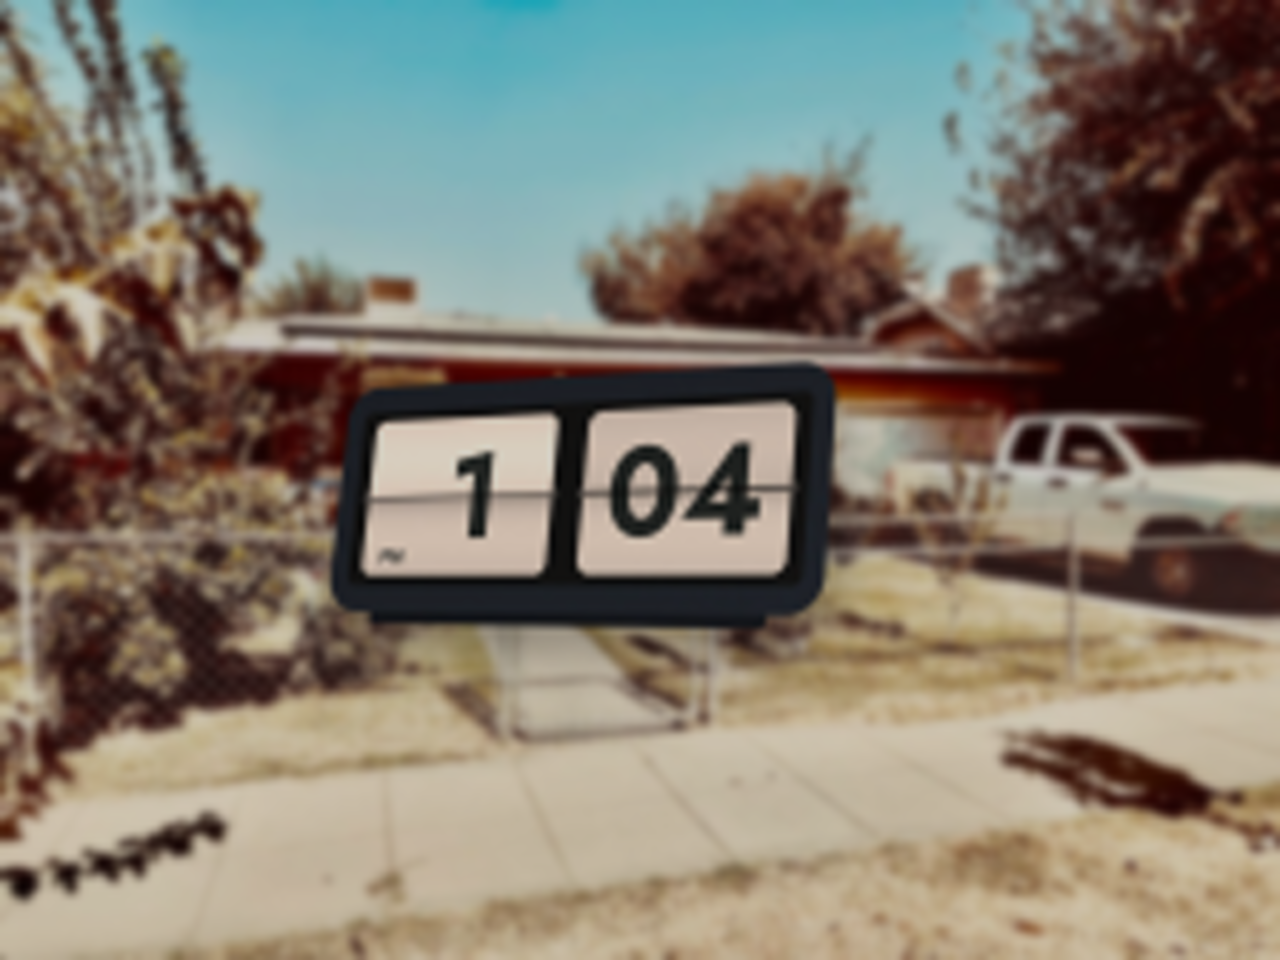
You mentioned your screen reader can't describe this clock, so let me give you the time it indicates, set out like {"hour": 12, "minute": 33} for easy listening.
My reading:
{"hour": 1, "minute": 4}
